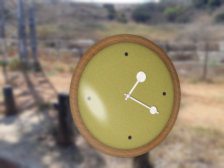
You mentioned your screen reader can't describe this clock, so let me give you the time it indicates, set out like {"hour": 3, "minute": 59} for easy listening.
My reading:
{"hour": 1, "minute": 20}
